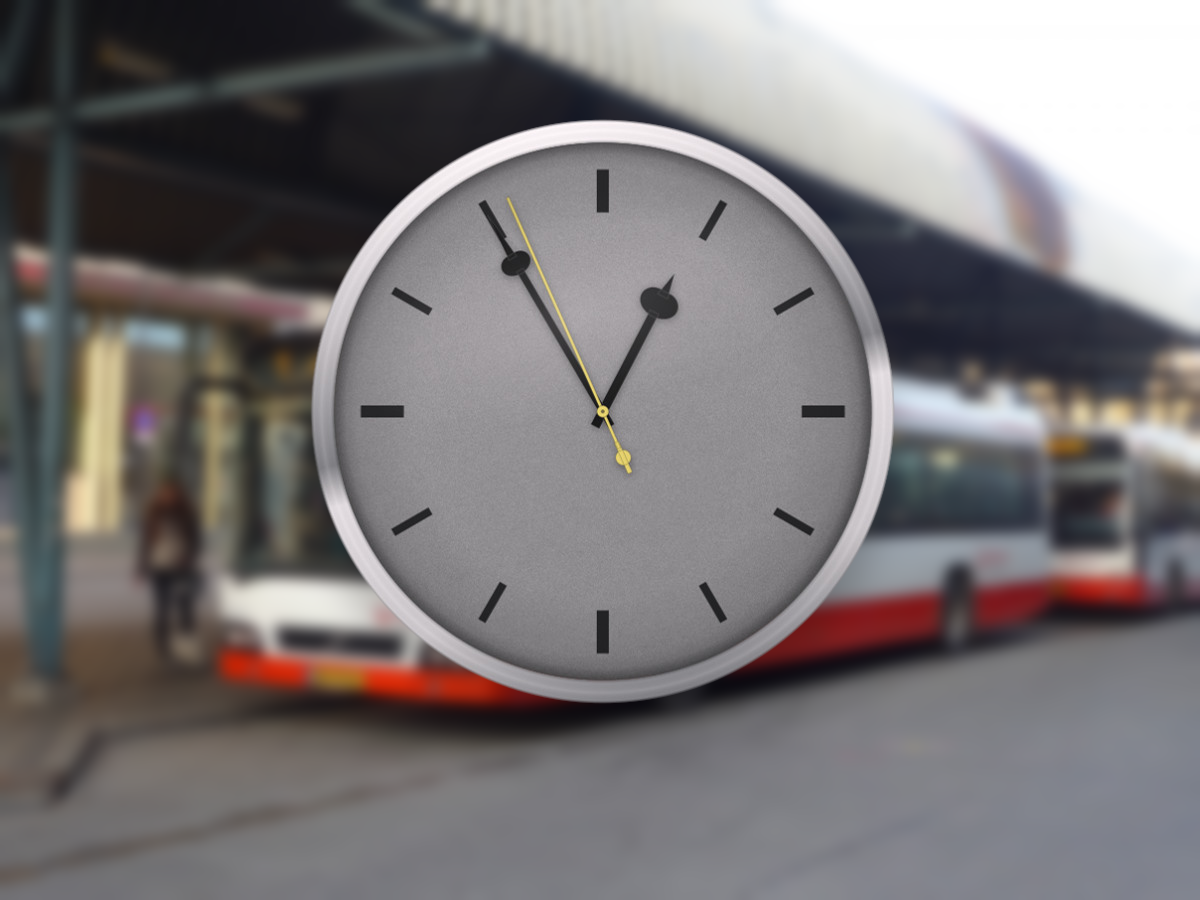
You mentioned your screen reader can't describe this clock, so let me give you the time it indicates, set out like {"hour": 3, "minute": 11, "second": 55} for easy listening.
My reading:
{"hour": 12, "minute": 54, "second": 56}
